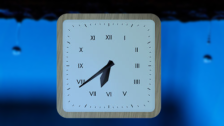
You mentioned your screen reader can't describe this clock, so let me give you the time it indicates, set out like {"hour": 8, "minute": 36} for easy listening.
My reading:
{"hour": 6, "minute": 39}
